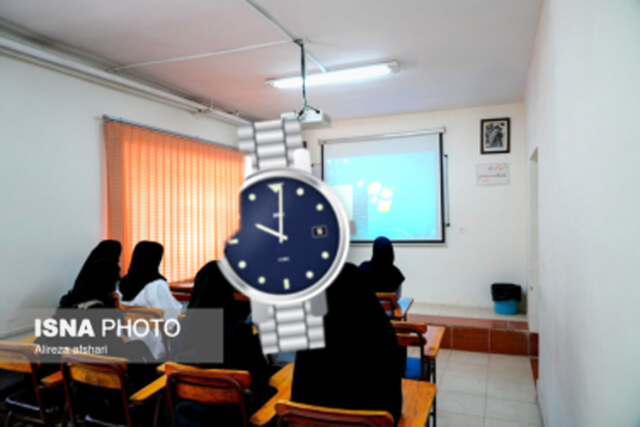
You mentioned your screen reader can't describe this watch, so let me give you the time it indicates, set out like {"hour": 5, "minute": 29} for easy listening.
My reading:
{"hour": 10, "minute": 1}
